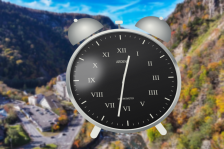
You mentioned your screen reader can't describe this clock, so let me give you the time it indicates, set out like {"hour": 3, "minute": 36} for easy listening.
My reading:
{"hour": 12, "minute": 32}
